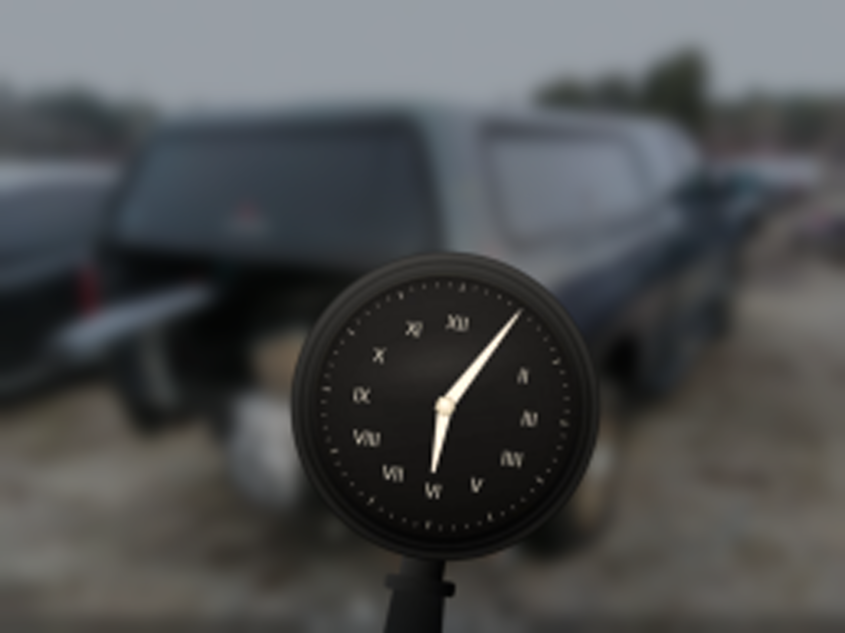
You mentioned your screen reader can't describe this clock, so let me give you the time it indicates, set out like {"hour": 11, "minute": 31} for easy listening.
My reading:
{"hour": 6, "minute": 5}
